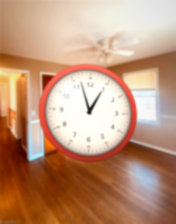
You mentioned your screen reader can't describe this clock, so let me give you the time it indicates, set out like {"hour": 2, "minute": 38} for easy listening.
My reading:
{"hour": 12, "minute": 57}
